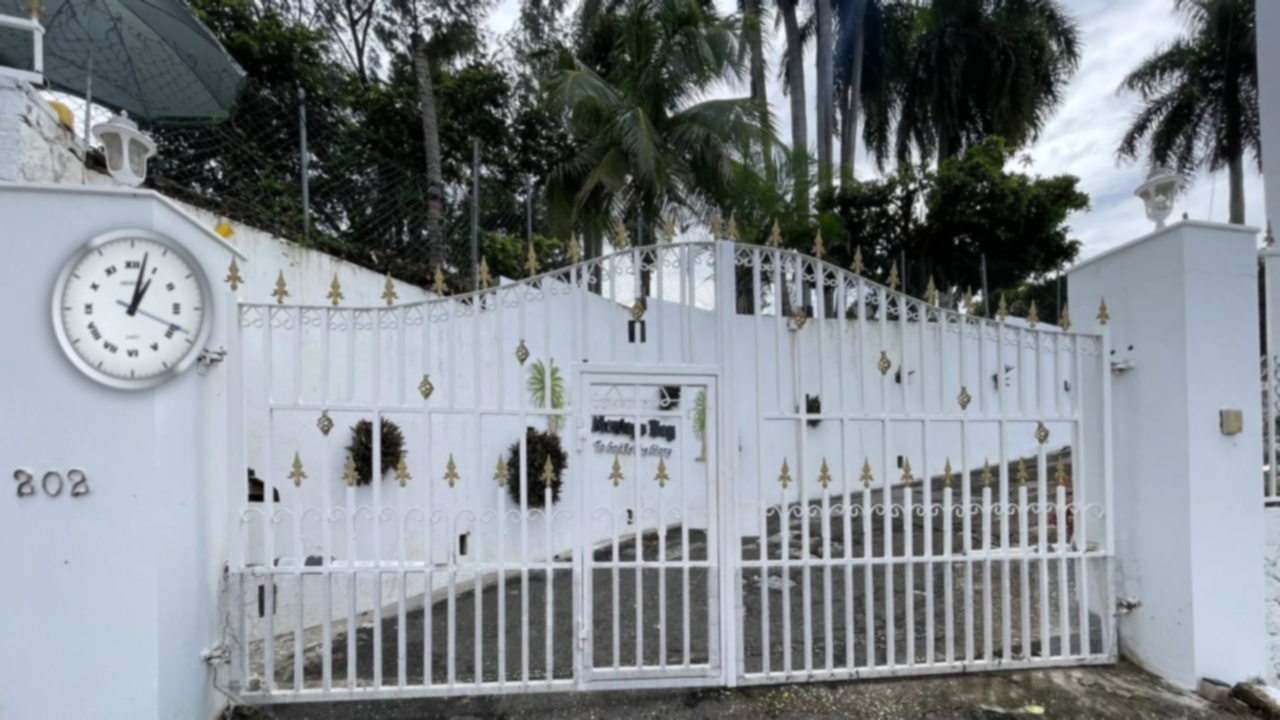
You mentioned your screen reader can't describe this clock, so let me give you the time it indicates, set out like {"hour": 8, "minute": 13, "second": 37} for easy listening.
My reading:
{"hour": 1, "minute": 2, "second": 19}
